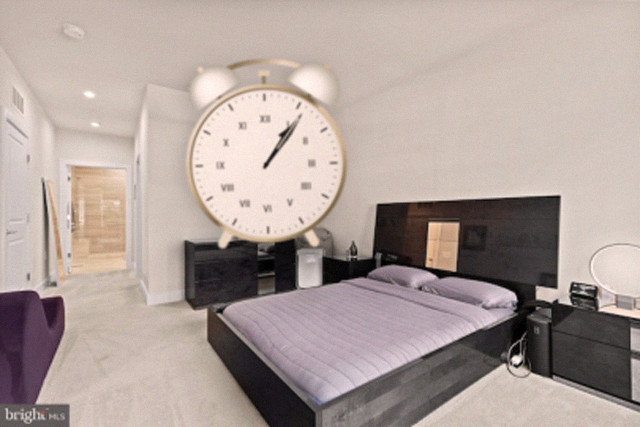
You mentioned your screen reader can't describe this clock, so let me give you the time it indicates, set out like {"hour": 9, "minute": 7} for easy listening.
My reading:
{"hour": 1, "minute": 6}
